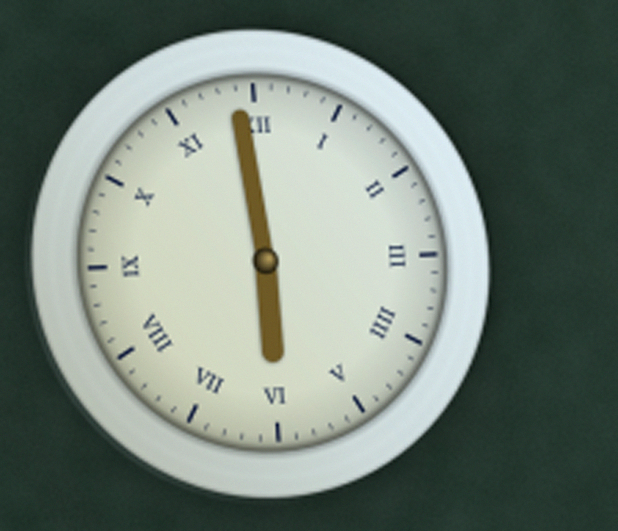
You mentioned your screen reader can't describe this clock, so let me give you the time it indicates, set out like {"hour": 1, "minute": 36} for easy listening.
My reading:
{"hour": 5, "minute": 59}
